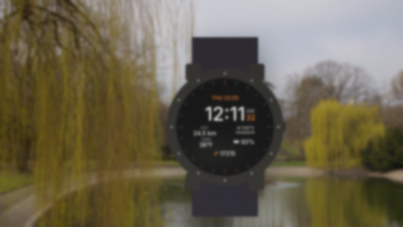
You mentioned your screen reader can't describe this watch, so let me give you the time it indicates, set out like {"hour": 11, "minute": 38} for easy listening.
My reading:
{"hour": 12, "minute": 11}
